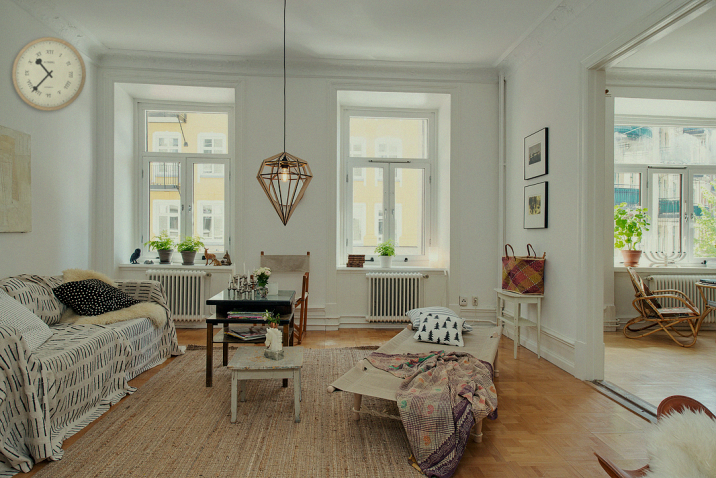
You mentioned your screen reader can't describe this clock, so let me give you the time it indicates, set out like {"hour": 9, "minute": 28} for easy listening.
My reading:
{"hour": 10, "minute": 37}
